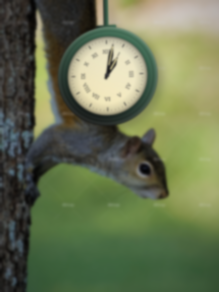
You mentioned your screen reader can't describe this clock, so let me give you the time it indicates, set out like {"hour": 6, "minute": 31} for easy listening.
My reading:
{"hour": 1, "minute": 2}
